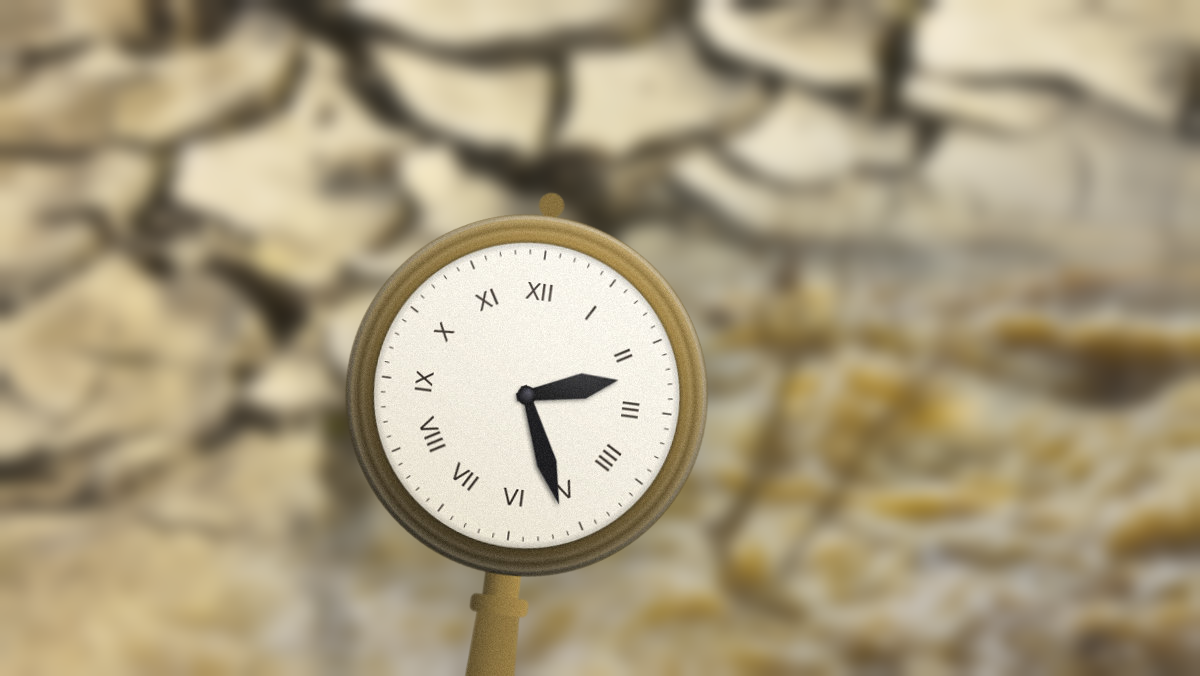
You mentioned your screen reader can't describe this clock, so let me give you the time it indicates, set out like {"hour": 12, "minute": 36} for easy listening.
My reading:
{"hour": 2, "minute": 26}
